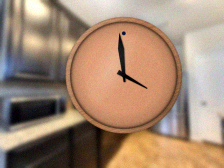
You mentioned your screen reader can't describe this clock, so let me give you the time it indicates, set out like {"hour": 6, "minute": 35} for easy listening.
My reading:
{"hour": 3, "minute": 59}
